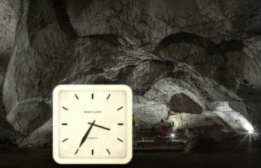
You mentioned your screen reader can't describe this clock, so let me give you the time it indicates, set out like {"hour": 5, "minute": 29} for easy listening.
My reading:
{"hour": 3, "minute": 35}
